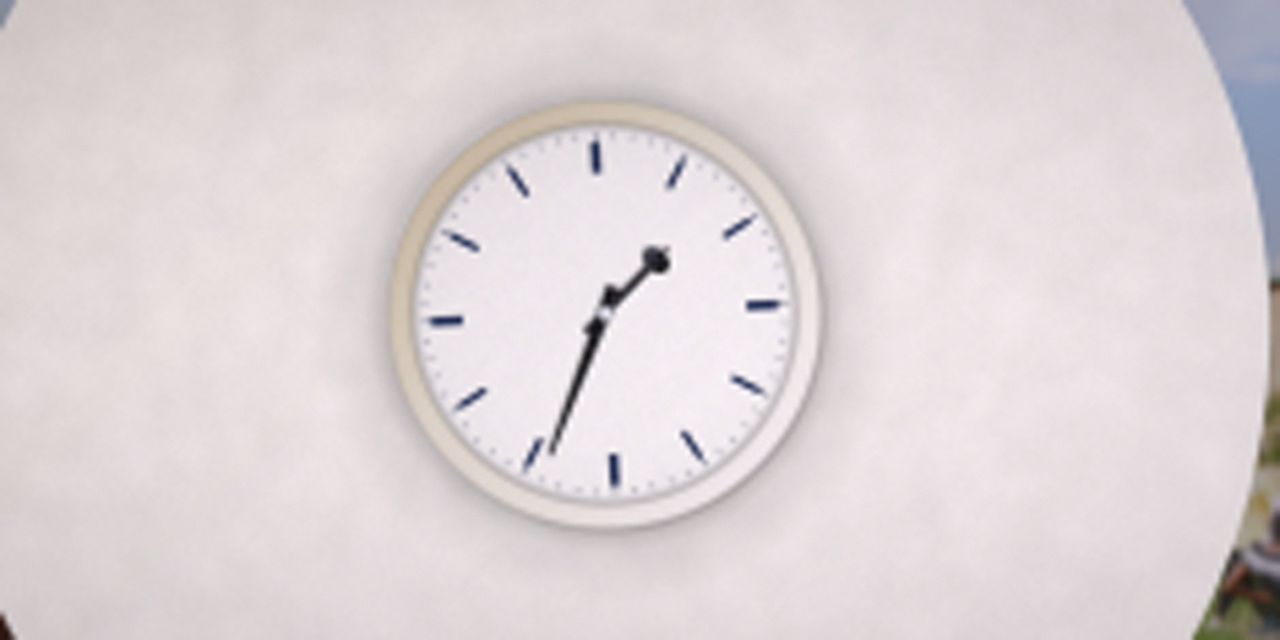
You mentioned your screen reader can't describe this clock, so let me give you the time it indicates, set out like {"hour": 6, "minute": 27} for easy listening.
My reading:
{"hour": 1, "minute": 34}
